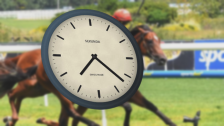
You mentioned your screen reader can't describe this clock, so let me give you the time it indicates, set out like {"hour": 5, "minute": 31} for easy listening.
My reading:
{"hour": 7, "minute": 22}
